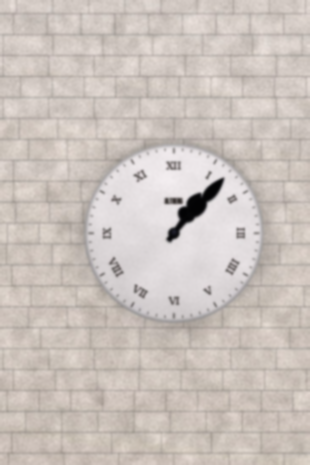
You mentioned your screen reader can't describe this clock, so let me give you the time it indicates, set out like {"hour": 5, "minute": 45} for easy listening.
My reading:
{"hour": 1, "minute": 7}
